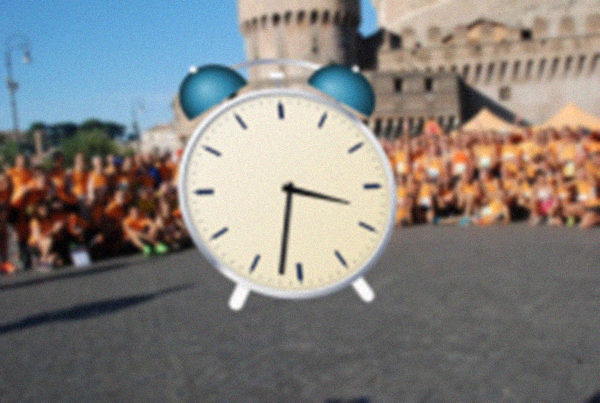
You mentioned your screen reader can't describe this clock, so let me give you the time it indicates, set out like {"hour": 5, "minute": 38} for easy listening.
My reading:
{"hour": 3, "minute": 32}
